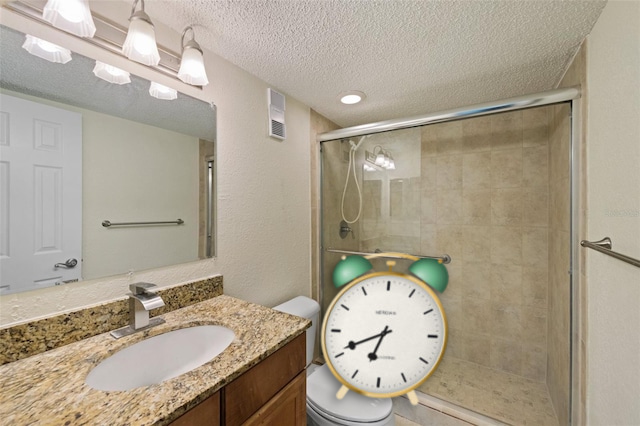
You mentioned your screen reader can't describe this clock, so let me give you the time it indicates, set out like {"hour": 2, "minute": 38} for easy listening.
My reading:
{"hour": 6, "minute": 41}
